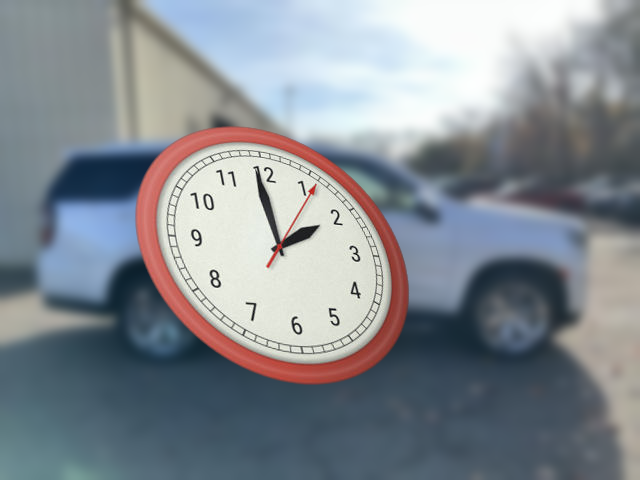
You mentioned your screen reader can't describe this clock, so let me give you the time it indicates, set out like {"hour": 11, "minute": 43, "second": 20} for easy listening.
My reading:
{"hour": 1, "minute": 59, "second": 6}
